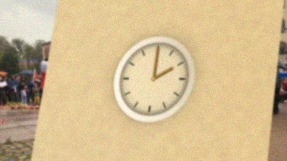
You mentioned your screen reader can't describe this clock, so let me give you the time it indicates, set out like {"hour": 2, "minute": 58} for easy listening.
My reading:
{"hour": 2, "minute": 0}
